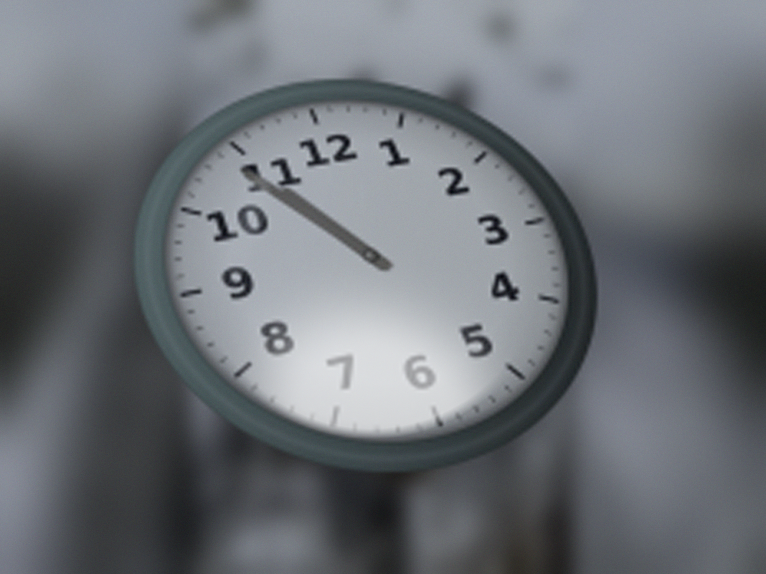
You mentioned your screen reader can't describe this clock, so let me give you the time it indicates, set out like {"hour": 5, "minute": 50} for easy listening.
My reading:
{"hour": 10, "minute": 54}
